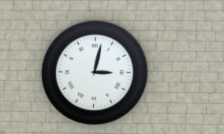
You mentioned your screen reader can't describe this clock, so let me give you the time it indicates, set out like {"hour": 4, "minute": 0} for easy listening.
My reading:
{"hour": 3, "minute": 2}
